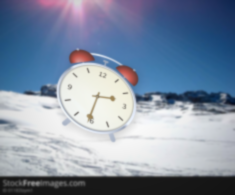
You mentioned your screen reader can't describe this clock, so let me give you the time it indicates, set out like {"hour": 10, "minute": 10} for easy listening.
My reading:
{"hour": 2, "minute": 31}
